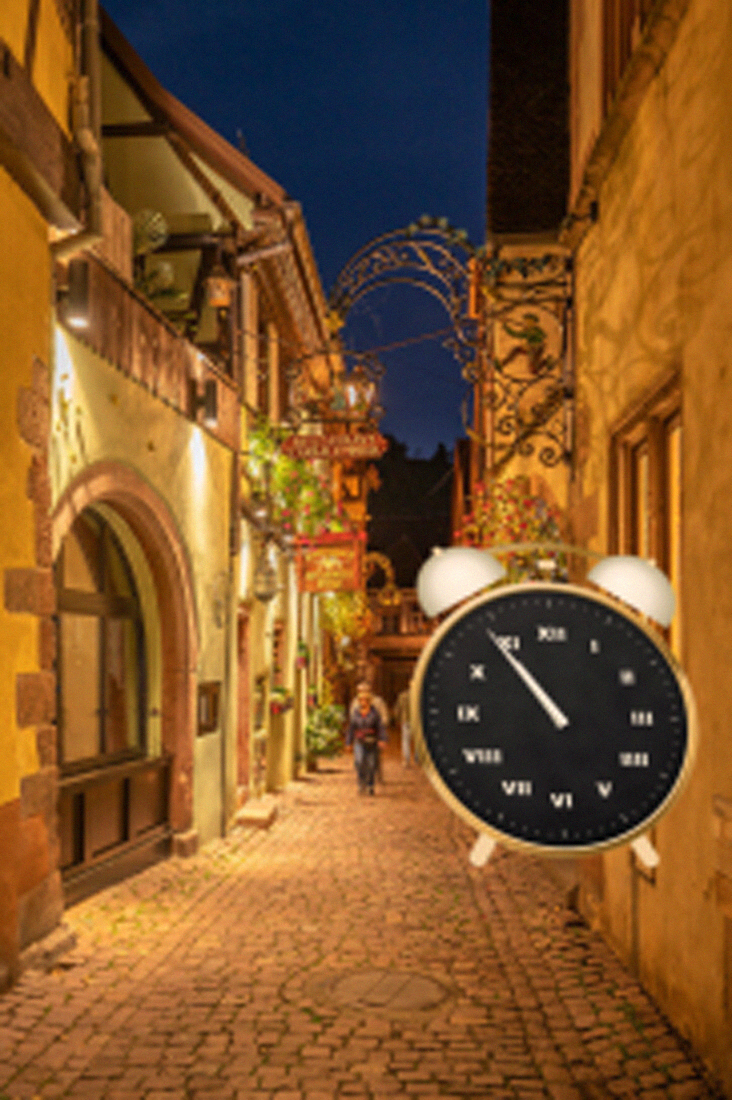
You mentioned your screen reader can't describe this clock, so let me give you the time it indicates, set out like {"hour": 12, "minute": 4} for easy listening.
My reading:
{"hour": 10, "minute": 54}
